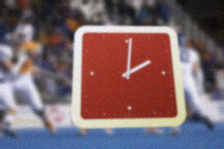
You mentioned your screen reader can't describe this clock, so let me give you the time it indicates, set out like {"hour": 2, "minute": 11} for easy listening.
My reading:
{"hour": 2, "minute": 1}
